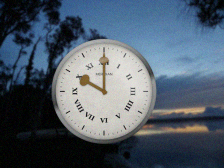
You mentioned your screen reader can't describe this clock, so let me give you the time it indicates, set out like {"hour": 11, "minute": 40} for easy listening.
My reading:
{"hour": 10, "minute": 0}
